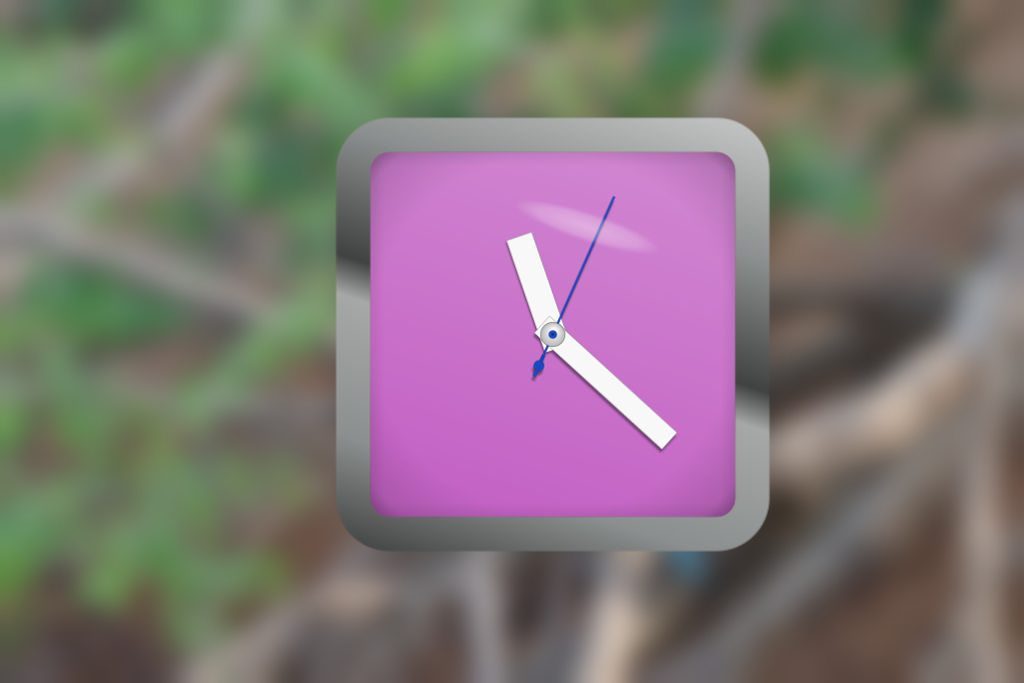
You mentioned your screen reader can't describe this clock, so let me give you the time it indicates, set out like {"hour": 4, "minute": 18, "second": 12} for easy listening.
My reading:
{"hour": 11, "minute": 22, "second": 4}
